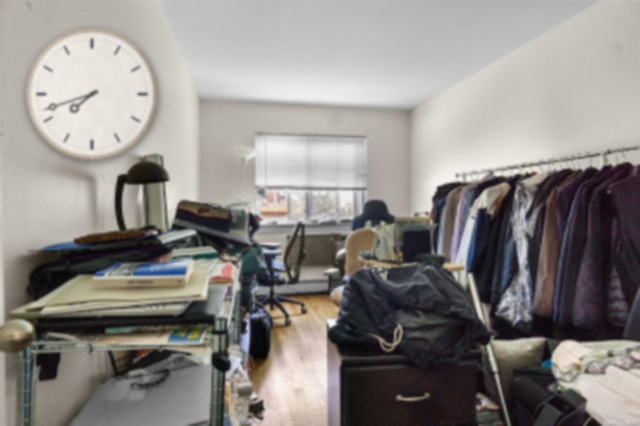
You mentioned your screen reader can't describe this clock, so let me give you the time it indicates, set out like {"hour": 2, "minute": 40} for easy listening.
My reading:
{"hour": 7, "minute": 42}
